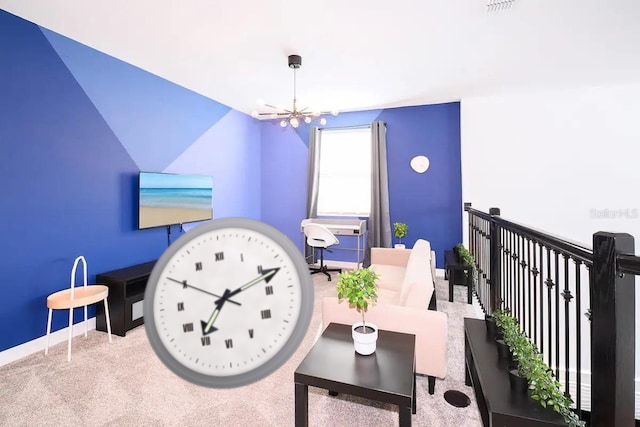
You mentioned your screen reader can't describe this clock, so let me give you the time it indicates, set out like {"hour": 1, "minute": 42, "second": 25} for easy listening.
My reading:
{"hour": 7, "minute": 11, "second": 50}
